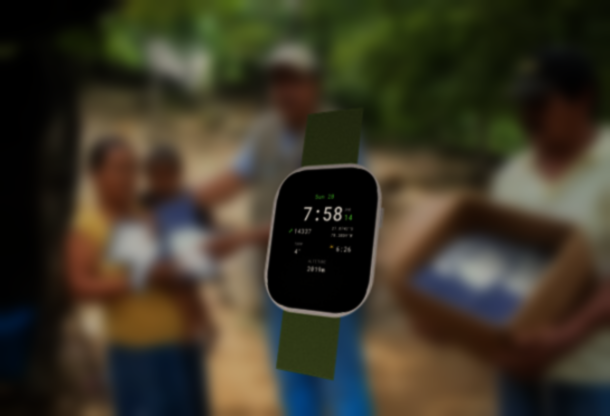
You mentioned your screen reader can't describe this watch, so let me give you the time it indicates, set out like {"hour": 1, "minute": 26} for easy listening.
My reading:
{"hour": 7, "minute": 58}
